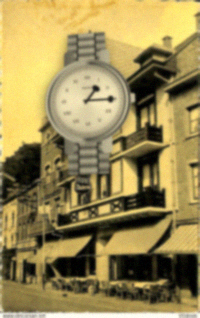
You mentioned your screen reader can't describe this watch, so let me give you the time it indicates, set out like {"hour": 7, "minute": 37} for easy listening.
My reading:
{"hour": 1, "minute": 15}
